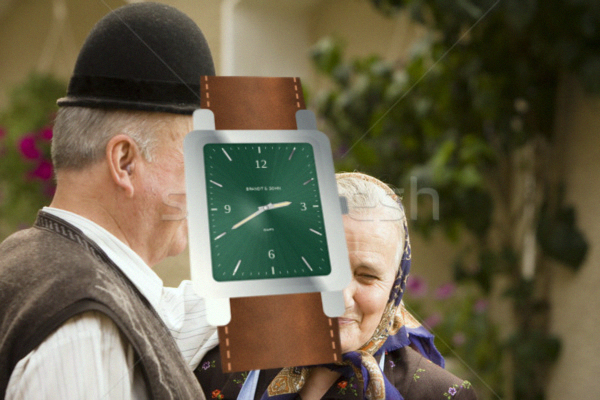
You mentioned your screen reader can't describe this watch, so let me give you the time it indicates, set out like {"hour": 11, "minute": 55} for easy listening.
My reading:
{"hour": 2, "minute": 40}
